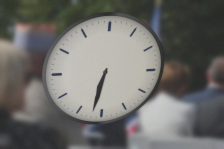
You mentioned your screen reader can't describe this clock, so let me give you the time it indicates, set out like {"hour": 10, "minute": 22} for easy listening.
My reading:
{"hour": 6, "minute": 32}
